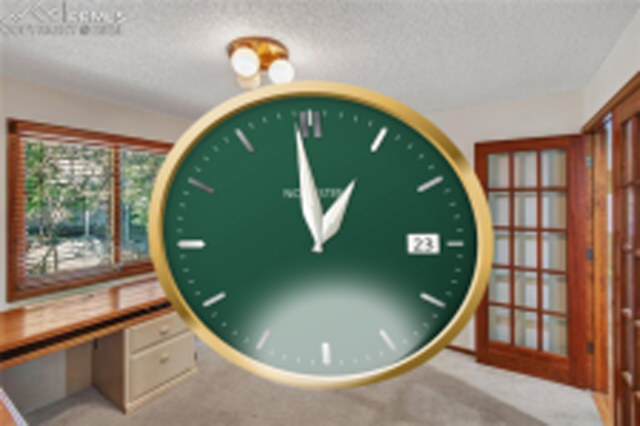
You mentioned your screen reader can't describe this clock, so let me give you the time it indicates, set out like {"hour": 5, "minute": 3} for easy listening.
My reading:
{"hour": 12, "minute": 59}
